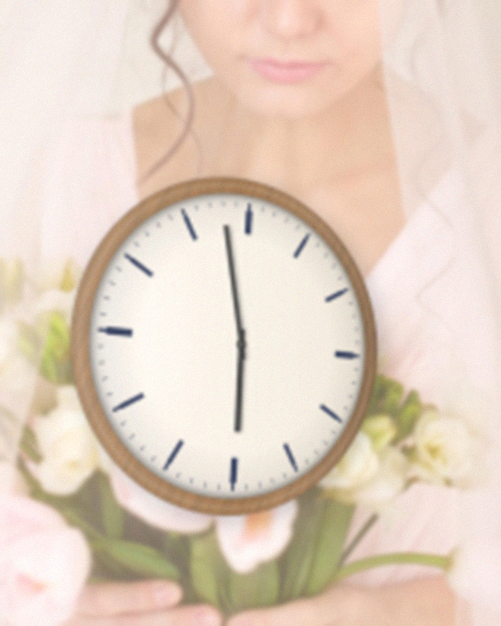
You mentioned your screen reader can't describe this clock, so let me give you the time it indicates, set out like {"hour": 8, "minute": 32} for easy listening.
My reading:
{"hour": 5, "minute": 58}
